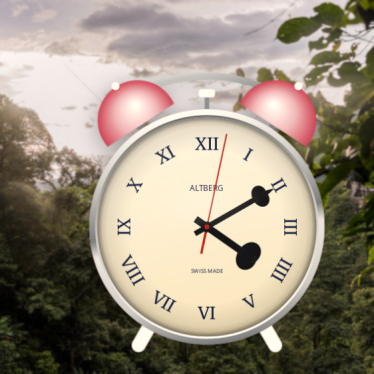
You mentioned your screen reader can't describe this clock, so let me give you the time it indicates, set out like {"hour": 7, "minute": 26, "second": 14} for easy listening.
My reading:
{"hour": 4, "minute": 10, "second": 2}
